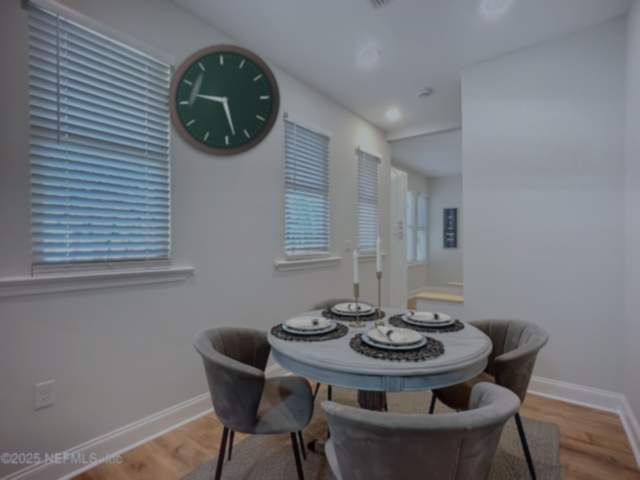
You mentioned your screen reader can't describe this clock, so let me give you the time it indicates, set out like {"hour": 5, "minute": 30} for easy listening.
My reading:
{"hour": 9, "minute": 28}
